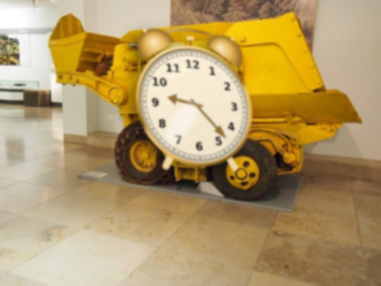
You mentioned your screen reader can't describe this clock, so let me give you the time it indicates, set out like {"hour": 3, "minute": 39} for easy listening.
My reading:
{"hour": 9, "minute": 23}
